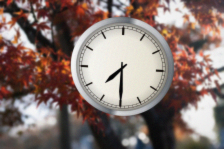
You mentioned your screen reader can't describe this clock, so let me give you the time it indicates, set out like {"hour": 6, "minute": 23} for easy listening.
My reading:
{"hour": 7, "minute": 30}
